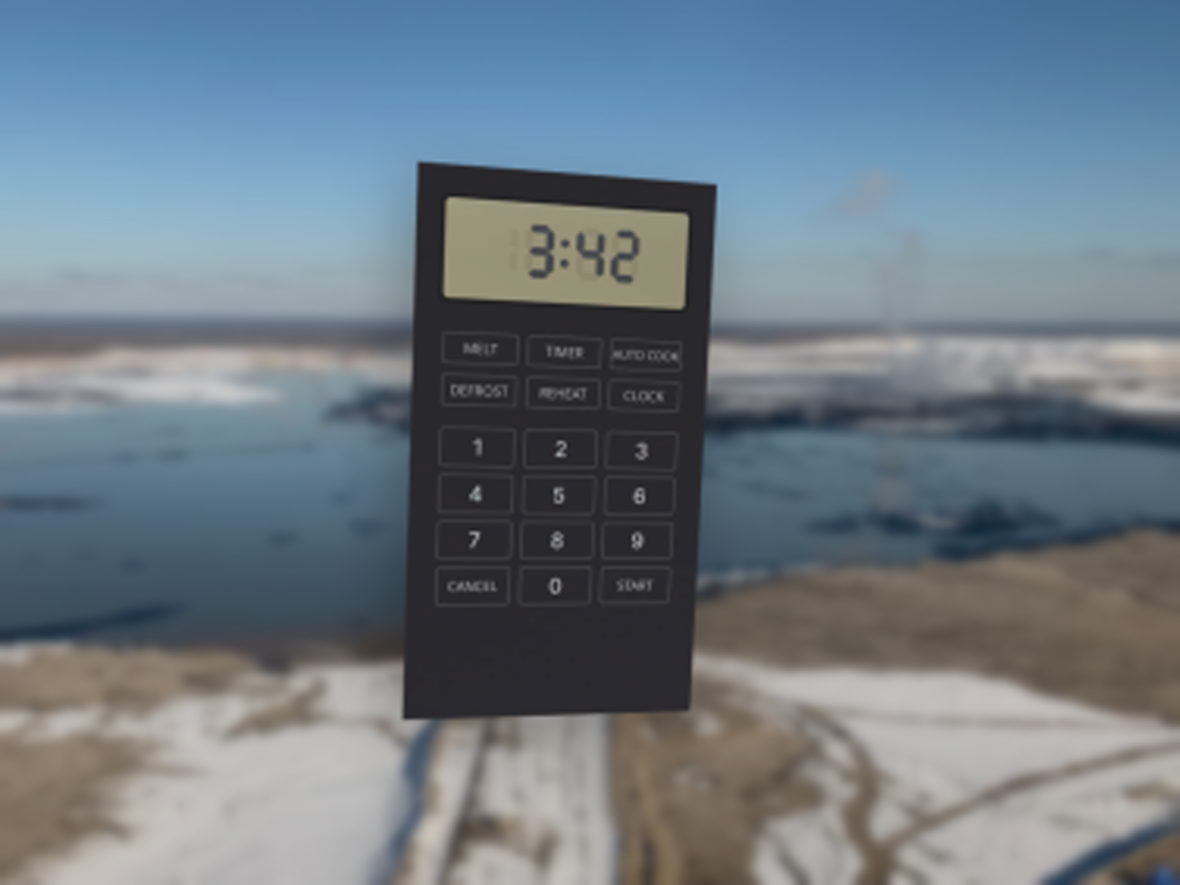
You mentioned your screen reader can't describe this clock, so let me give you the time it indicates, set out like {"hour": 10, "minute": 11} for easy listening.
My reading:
{"hour": 3, "minute": 42}
